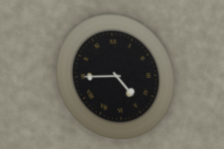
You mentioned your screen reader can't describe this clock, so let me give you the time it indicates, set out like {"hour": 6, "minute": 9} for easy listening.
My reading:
{"hour": 4, "minute": 45}
